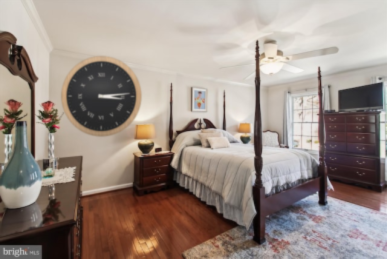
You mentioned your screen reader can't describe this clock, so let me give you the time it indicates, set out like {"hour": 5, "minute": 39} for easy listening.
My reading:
{"hour": 3, "minute": 14}
